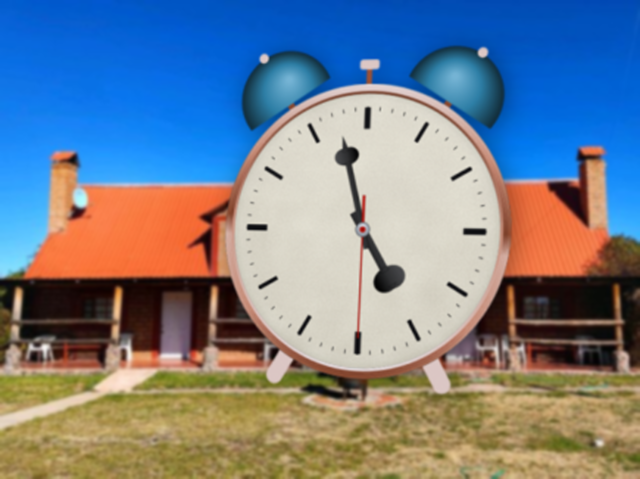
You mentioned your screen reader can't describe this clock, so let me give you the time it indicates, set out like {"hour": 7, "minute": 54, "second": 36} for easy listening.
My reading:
{"hour": 4, "minute": 57, "second": 30}
